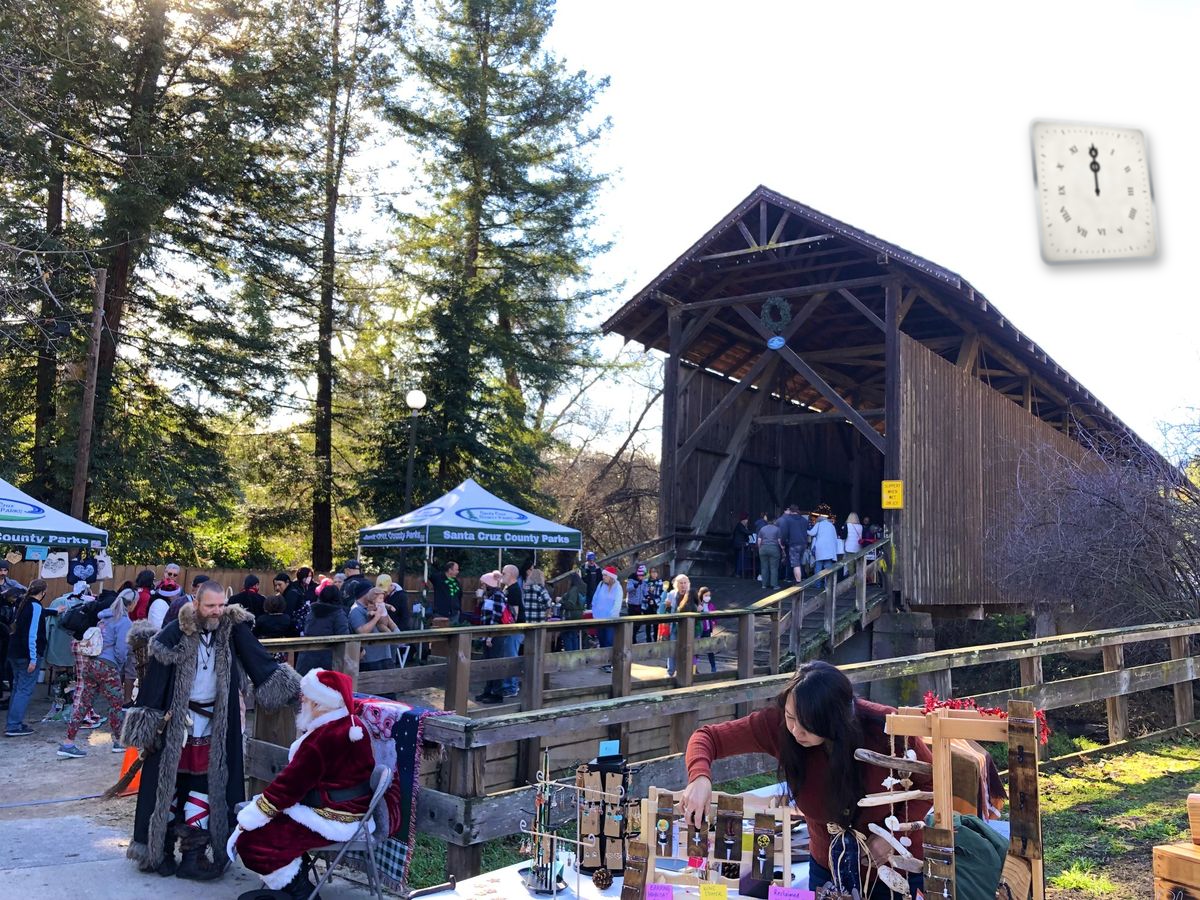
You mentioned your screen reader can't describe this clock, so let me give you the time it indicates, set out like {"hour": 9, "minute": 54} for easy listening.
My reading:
{"hour": 12, "minute": 0}
